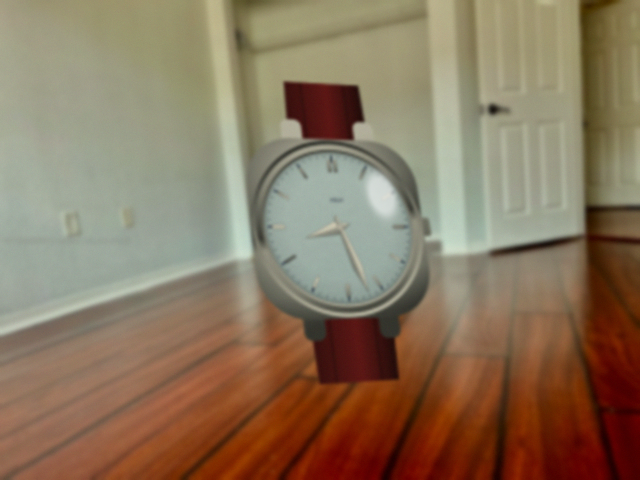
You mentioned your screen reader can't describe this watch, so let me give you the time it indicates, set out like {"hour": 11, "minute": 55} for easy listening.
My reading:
{"hour": 8, "minute": 27}
